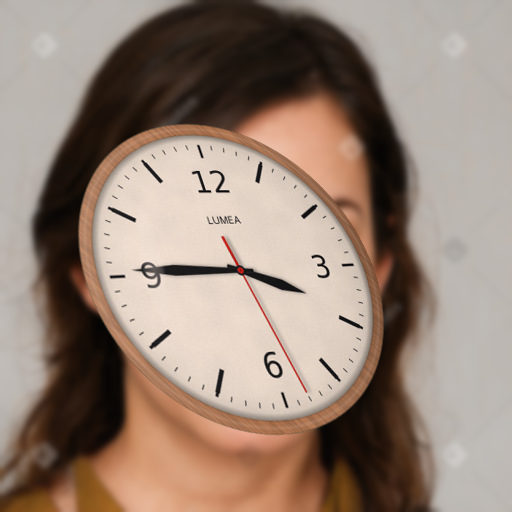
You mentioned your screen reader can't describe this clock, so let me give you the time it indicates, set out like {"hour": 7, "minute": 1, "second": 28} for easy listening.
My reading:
{"hour": 3, "minute": 45, "second": 28}
